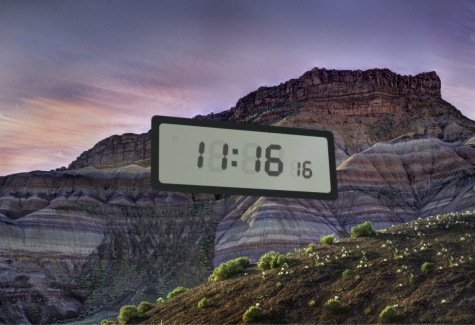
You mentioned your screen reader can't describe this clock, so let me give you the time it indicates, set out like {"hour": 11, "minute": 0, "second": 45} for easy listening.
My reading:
{"hour": 11, "minute": 16, "second": 16}
